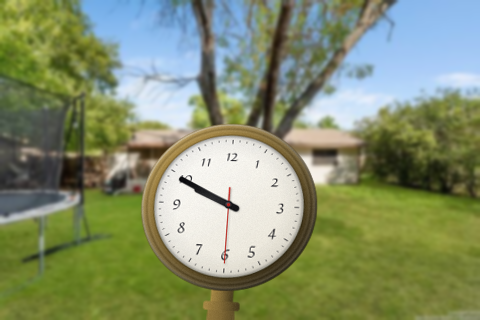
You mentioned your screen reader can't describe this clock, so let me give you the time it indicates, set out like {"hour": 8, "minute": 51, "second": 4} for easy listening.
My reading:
{"hour": 9, "minute": 49, "second": 30}
